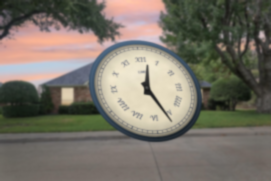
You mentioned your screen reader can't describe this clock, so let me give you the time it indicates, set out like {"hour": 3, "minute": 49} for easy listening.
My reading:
{"hour": 12, "minute": 26}
